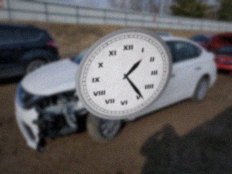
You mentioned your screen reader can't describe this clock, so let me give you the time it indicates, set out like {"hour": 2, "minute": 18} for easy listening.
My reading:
{"hour": 1, "minute": 24}
